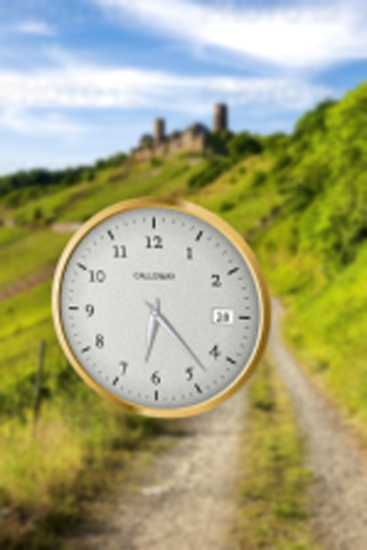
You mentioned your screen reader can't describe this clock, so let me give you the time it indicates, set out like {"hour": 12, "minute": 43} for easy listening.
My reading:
{"hour": 6, "minute": 23}
